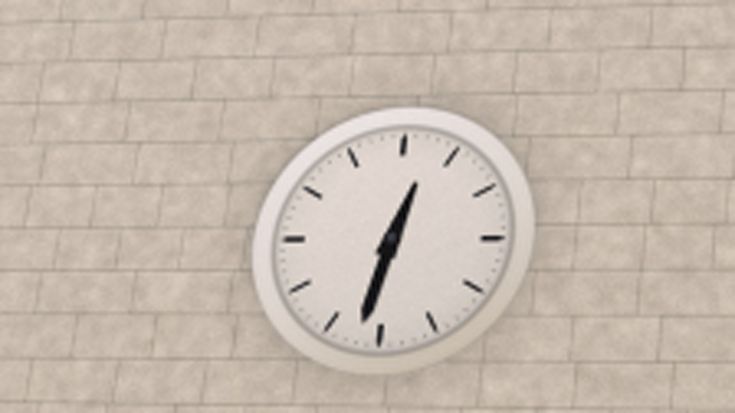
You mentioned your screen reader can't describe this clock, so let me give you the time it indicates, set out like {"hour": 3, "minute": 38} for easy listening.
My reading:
{"hour": 12, "minute": 32}
